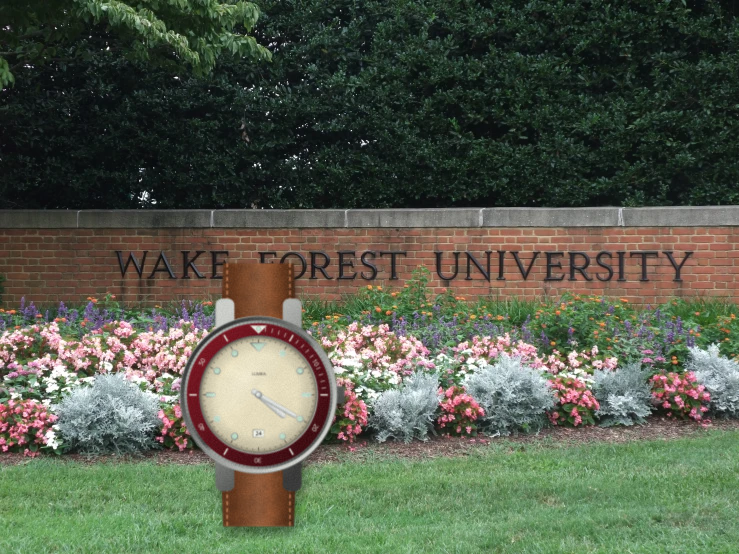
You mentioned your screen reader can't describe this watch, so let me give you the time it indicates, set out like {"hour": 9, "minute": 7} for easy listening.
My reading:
{"hour": 4, "minute": 20}
